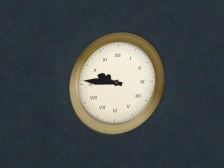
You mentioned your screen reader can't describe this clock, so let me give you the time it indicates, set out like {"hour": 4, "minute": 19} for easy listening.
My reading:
{"hour": 9, "minute": 46}
